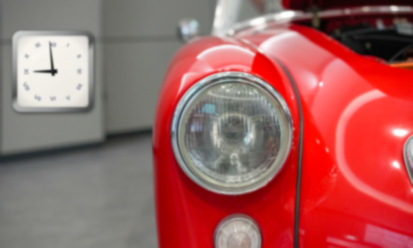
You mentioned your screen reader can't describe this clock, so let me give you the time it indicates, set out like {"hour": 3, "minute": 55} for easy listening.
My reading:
{"hour": 8, "minute": 59}
